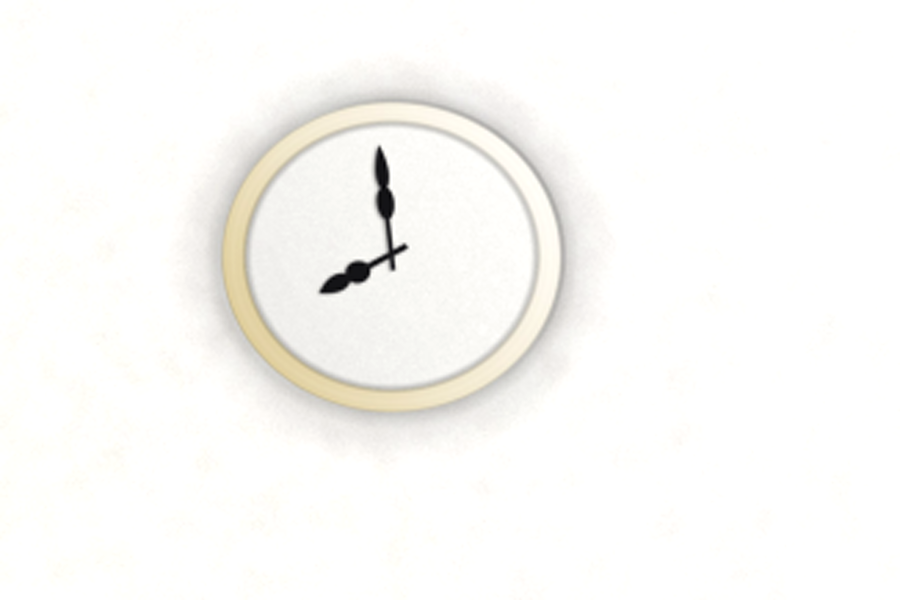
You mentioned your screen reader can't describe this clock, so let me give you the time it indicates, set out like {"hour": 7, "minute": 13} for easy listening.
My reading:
{"hour": 7, "minute": 59}
